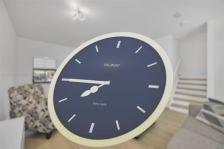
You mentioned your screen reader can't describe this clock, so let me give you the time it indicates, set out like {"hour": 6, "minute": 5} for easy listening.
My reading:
{"hour": 7, "minute": 45}
